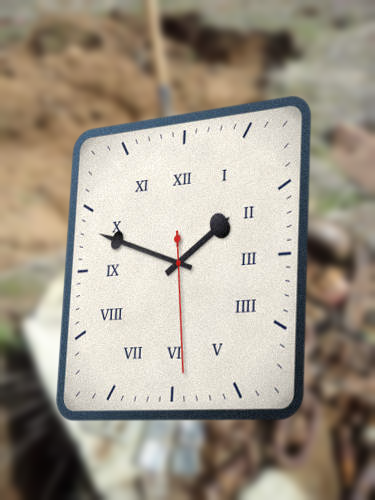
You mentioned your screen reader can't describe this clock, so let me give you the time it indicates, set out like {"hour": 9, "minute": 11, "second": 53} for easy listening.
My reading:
{"hour": 1, "minute": 48, "second": 29}
